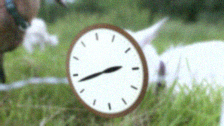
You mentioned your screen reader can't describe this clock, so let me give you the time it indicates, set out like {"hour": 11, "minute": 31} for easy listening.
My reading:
{"hour": 2, "minute": 43}
